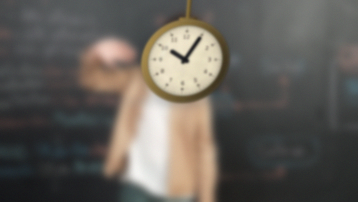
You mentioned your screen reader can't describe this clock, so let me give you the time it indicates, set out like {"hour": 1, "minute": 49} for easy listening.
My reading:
{"hour": 10, "minute": 5}
